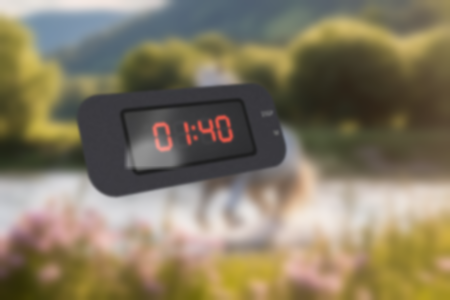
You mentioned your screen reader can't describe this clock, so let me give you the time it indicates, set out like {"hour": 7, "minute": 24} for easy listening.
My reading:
{"hour": 1, "minute": 40}
